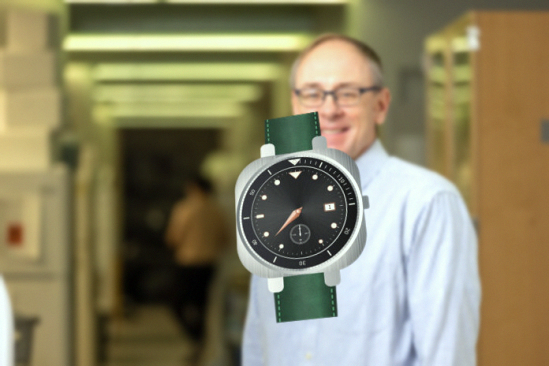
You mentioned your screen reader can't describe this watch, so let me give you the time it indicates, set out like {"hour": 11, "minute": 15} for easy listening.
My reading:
{"hour": 7, "minute": 38}
